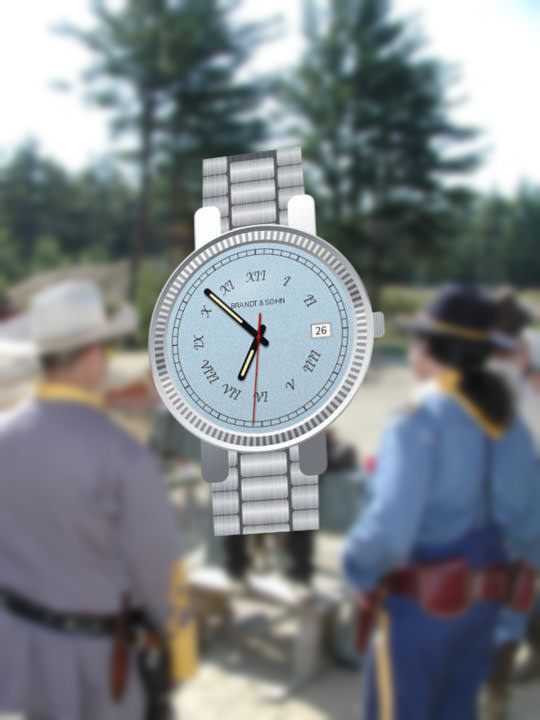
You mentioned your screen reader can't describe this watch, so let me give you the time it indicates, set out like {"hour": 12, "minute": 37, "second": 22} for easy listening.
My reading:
{"hour": 6, "minute": 52, "second": 31}
